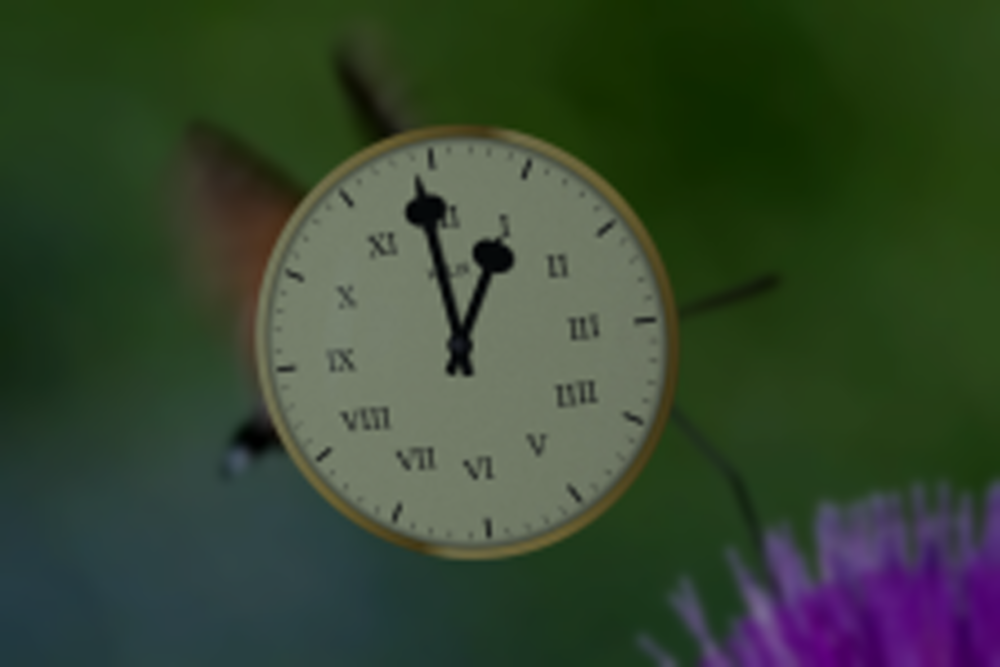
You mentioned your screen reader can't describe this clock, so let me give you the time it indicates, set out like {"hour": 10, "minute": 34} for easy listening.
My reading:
{"hour": 12, "minute": 59}
